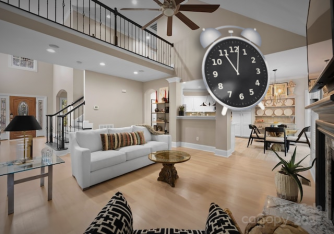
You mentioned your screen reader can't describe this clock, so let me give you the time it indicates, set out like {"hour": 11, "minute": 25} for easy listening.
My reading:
{"hour": 11, "minute": 2}
